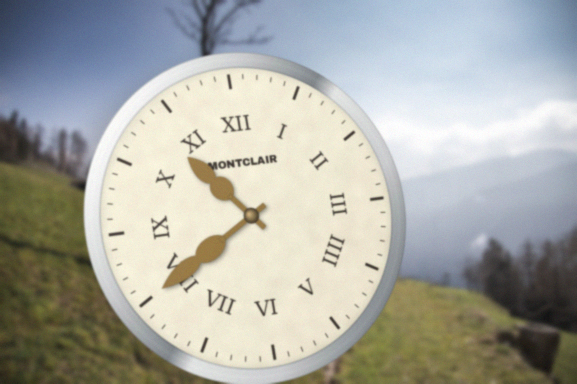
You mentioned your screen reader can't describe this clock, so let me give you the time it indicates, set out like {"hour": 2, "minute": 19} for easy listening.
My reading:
{"hour": 10, "minute": 40}
